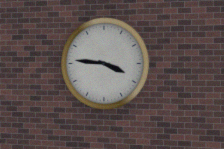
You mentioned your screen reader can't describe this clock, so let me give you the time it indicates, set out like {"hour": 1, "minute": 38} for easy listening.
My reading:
{"hour": 3, "minute": 46}
